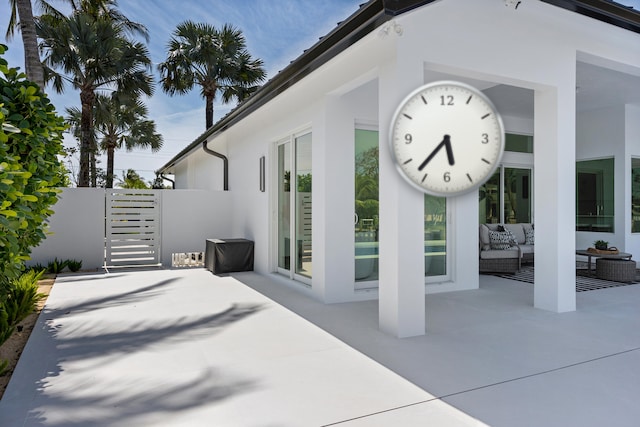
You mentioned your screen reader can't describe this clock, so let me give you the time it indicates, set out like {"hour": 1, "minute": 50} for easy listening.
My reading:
{"hour": 5, "minute": 37}
